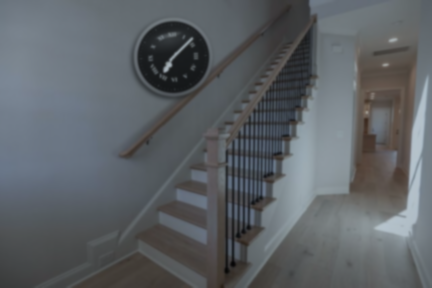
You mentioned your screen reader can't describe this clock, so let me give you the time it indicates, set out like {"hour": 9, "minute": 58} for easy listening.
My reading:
{"hour": 7, "minute": 8}
